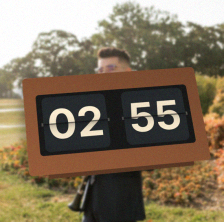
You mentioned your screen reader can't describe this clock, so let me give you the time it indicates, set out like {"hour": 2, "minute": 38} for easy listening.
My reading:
{"hour": 2, "minute": 55}
